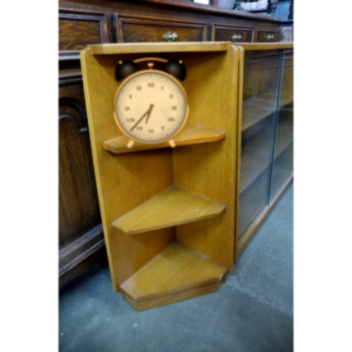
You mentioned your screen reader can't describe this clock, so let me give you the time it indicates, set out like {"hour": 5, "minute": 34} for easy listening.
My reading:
{"hour": 6, "minute": 37}
